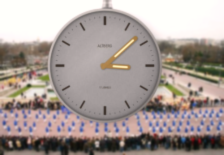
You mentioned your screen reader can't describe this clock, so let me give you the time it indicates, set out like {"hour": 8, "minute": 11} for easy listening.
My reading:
{"hour": 3, "minute": 8}
